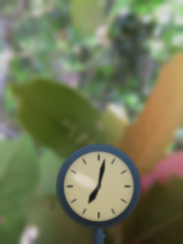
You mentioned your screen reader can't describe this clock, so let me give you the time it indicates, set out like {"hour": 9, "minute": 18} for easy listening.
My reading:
{"hour": 7, "minute": 2}
